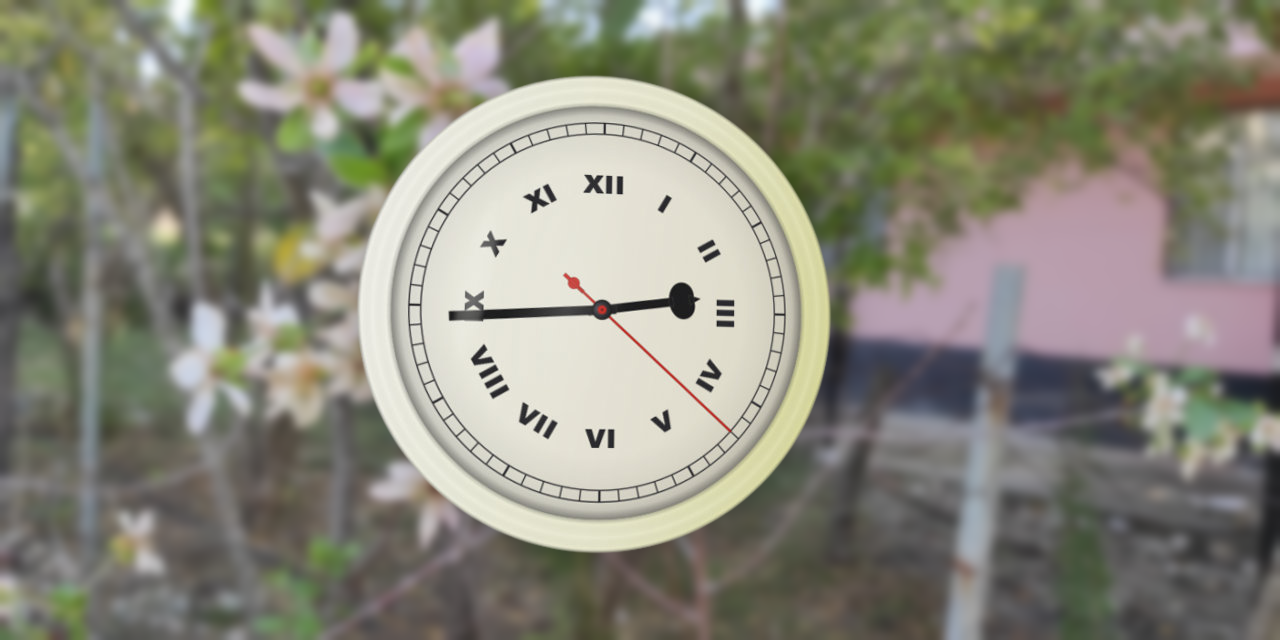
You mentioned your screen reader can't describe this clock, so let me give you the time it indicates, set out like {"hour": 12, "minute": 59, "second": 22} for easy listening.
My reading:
{"hour": 2, "minute": 44, "second": 22}
